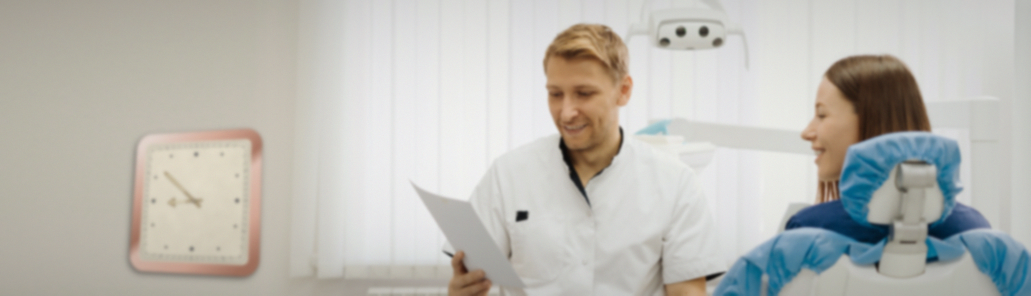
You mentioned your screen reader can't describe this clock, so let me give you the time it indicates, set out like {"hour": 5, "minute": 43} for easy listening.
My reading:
{"hour": 8, "minute": 52}
